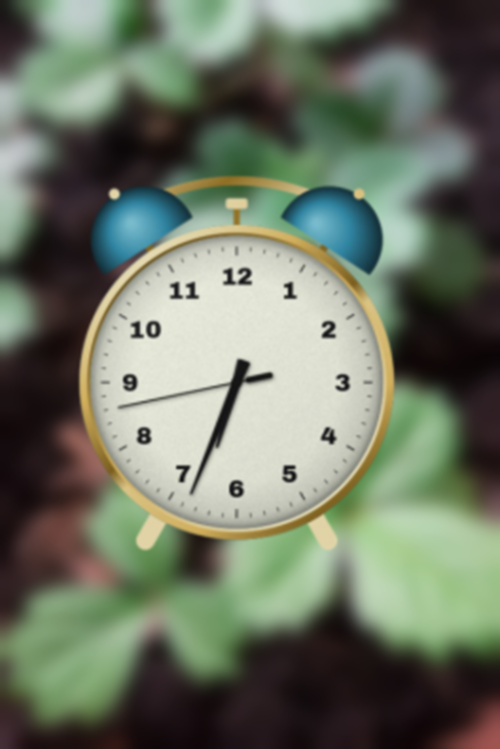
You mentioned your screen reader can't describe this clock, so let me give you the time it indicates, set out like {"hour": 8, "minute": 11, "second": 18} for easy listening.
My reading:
{"hour": 6, "minute": 33, "second": 43}
